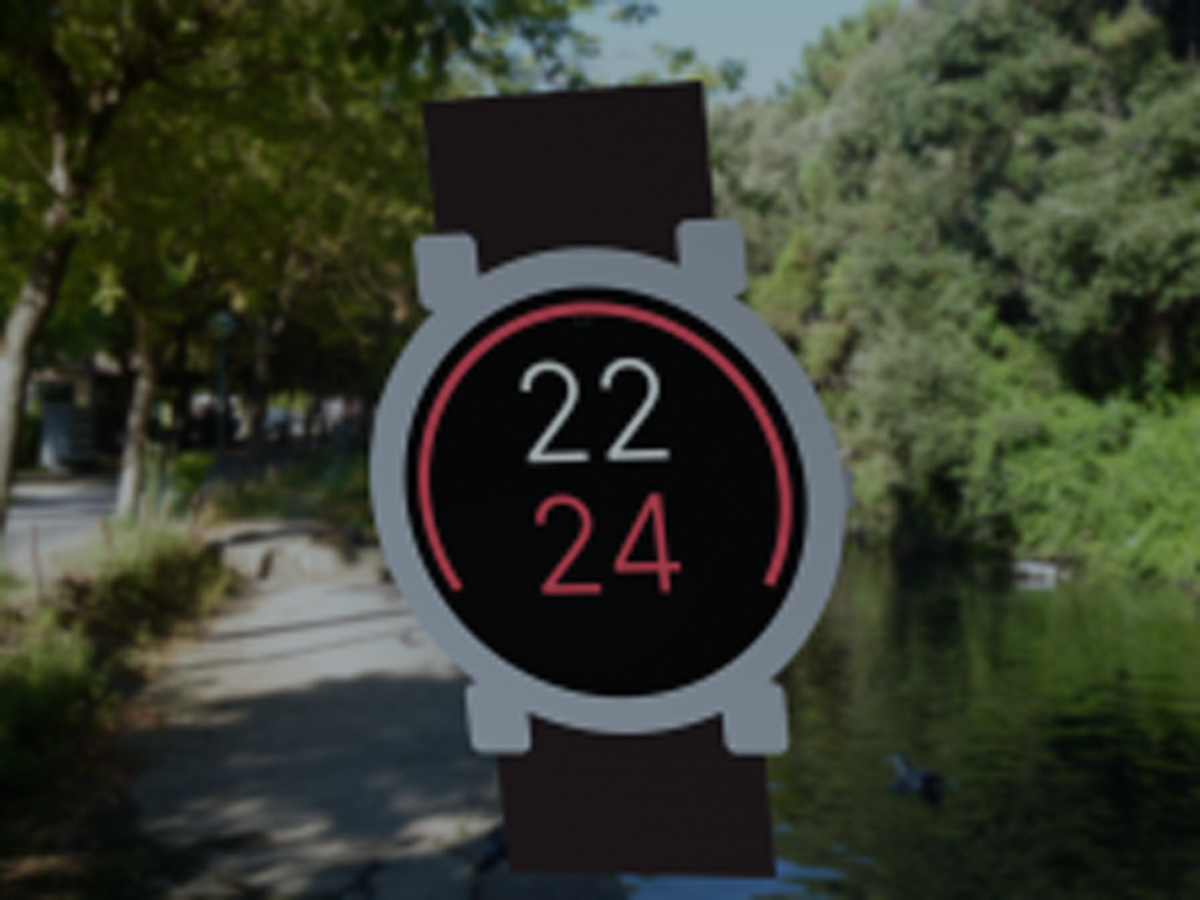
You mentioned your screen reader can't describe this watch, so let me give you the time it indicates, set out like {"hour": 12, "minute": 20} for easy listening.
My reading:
{"hour": 22, "minute": 24}
